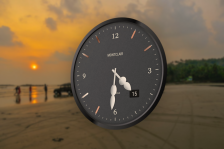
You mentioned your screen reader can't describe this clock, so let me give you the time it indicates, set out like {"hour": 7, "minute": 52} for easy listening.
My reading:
{"hour": 4, "minute": 31}
